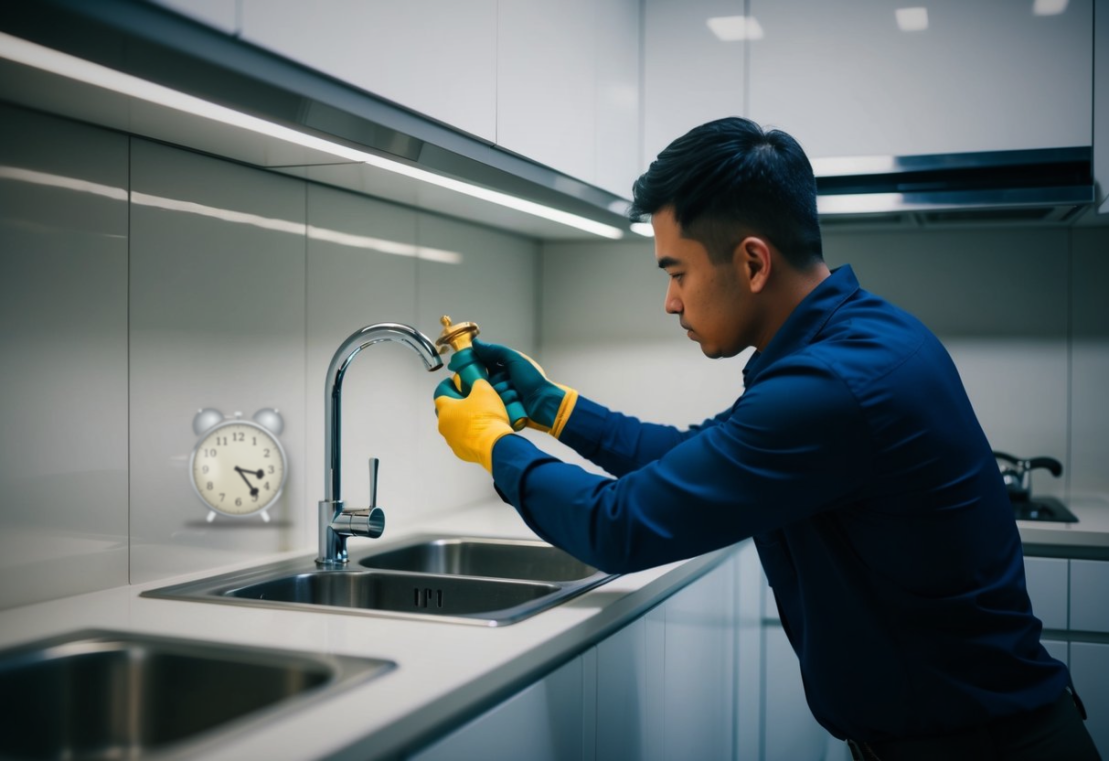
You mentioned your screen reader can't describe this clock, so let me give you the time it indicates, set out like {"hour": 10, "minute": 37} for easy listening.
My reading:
{"hour": 3, "minute": 24}
